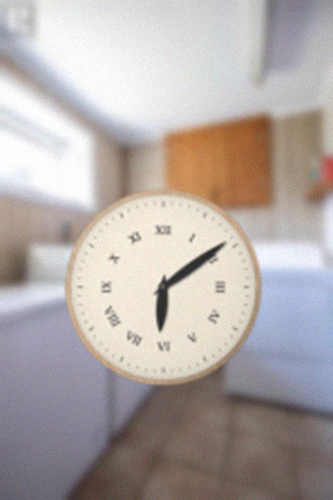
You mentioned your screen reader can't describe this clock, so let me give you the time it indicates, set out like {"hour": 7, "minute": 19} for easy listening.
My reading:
{"hour": 6, "minute": 9}
